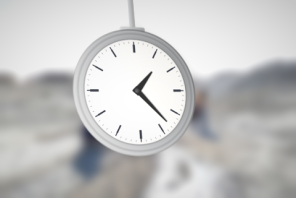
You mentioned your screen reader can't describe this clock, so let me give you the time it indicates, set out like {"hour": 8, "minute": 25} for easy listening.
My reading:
{"hour": 1, "minute": 23}
